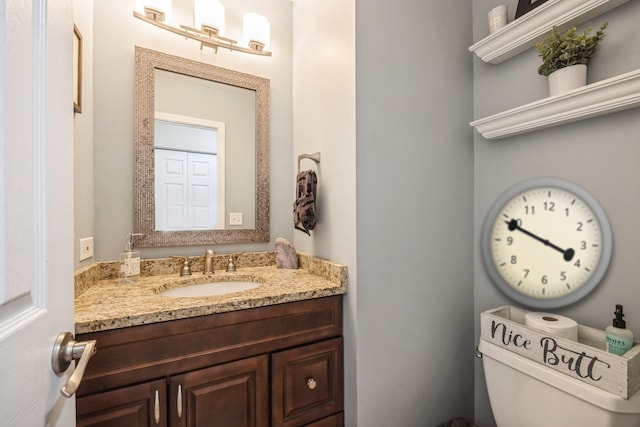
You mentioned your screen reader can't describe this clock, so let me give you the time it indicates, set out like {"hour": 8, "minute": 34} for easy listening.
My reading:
{"hour": 3, "minute": 49}
